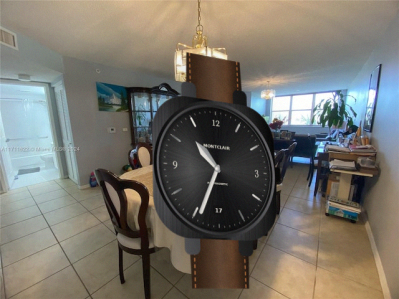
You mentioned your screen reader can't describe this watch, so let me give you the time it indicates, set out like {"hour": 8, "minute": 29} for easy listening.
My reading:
{"hour": 10, "minute": 34}
